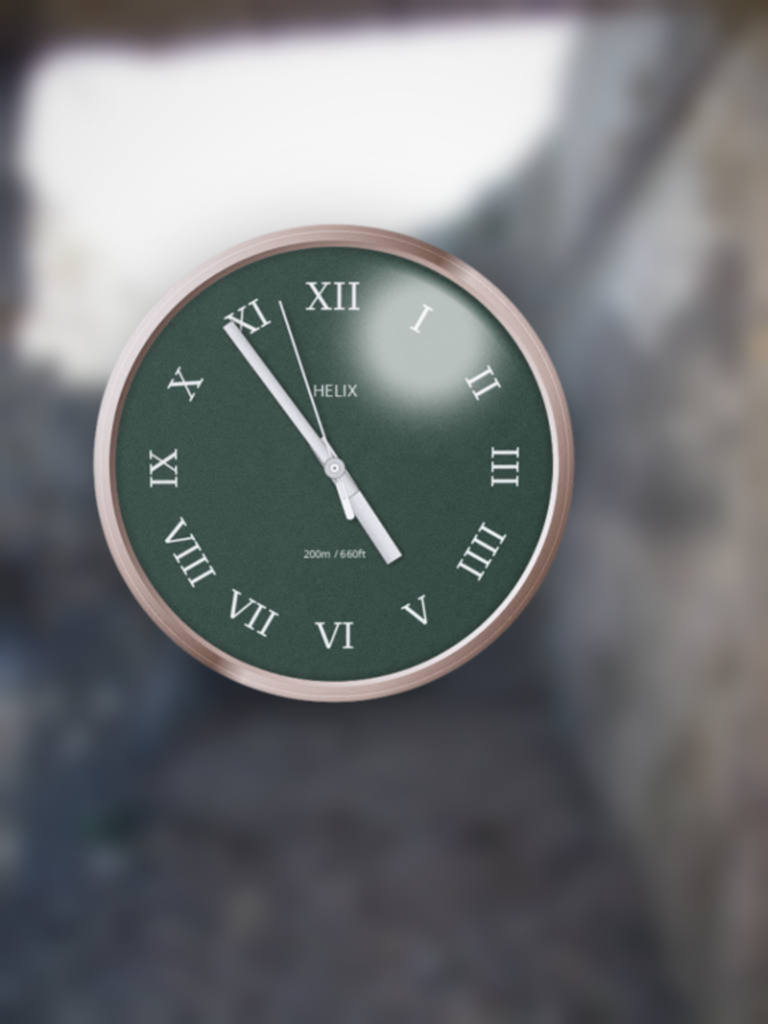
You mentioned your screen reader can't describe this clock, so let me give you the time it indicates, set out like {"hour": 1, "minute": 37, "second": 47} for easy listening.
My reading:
{"hour": 4, "minute": 53, "second": 57}
